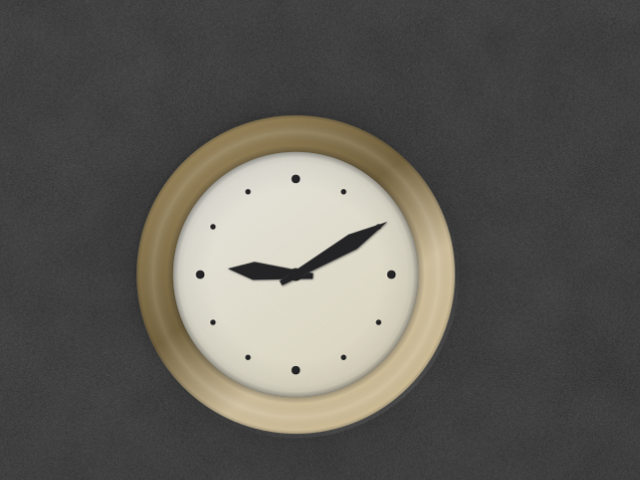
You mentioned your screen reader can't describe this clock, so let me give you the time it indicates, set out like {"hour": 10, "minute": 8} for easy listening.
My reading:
{"hour": 9, "minute": 10}
